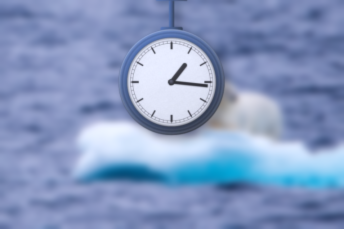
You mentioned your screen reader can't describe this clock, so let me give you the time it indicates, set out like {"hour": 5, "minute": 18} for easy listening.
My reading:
{"hour": 1, "minute": 16}
